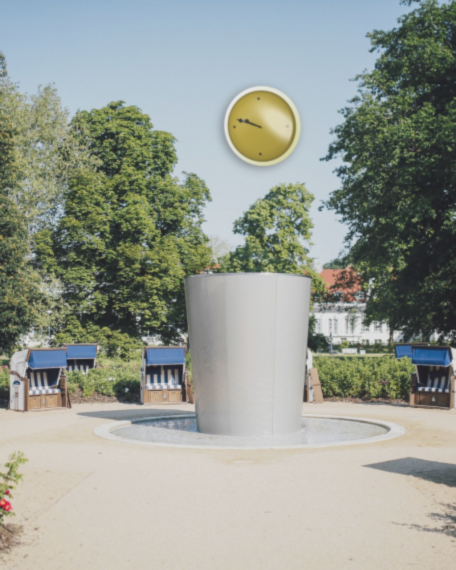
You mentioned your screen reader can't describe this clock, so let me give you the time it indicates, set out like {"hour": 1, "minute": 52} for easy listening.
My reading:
{"hour": 9, "minute": 48}
